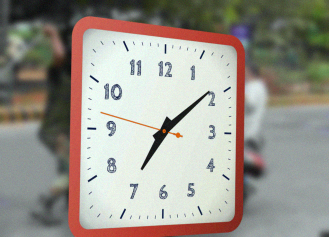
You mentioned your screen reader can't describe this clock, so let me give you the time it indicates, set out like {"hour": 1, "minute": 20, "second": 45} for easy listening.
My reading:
{"hour": 7, "minute": 8, "second": 47}
